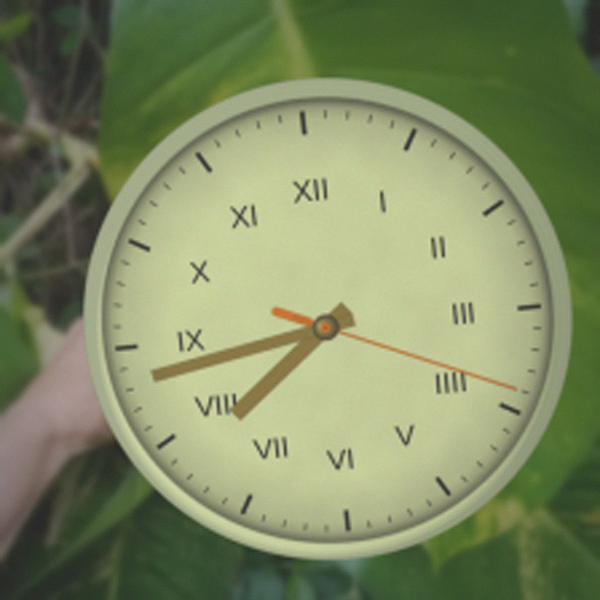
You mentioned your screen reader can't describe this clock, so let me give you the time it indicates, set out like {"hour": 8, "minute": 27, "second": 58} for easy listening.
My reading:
{"hour": 7, "minute": 43, "second": 19}
